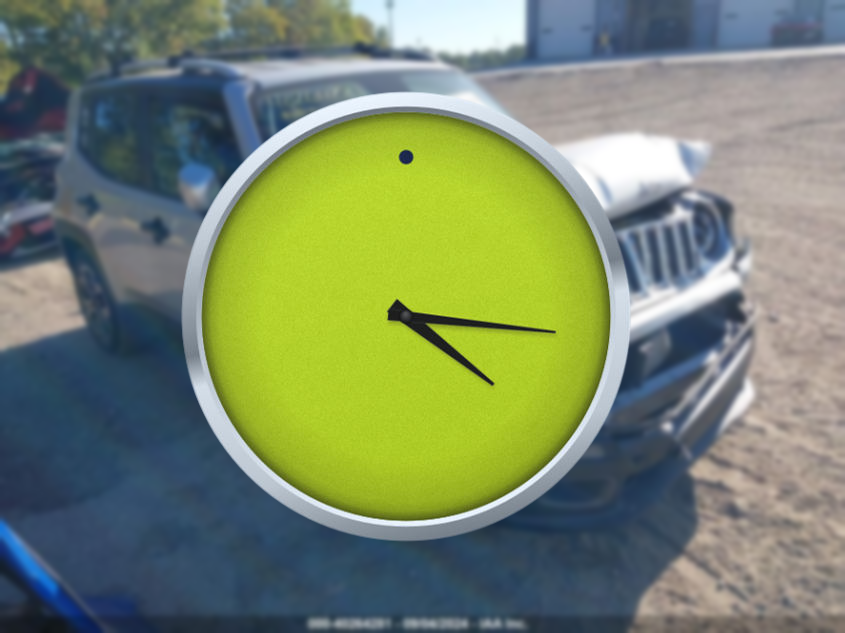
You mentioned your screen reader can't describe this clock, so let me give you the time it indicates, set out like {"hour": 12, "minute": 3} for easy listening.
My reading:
{"hour": 4, "minute": 16}
